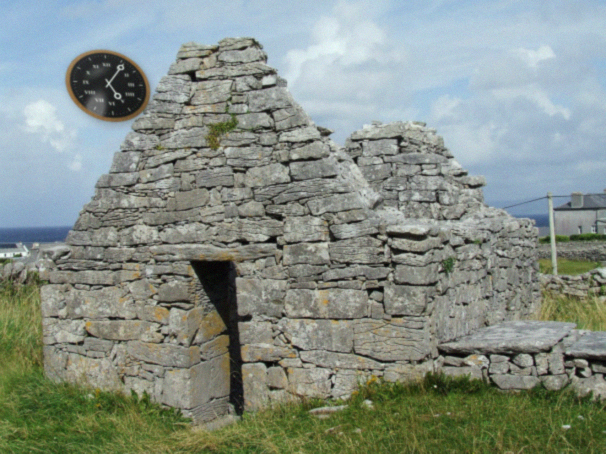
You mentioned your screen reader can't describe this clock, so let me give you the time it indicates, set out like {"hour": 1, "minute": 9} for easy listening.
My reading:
{"hour": 5, "minute": 6}
